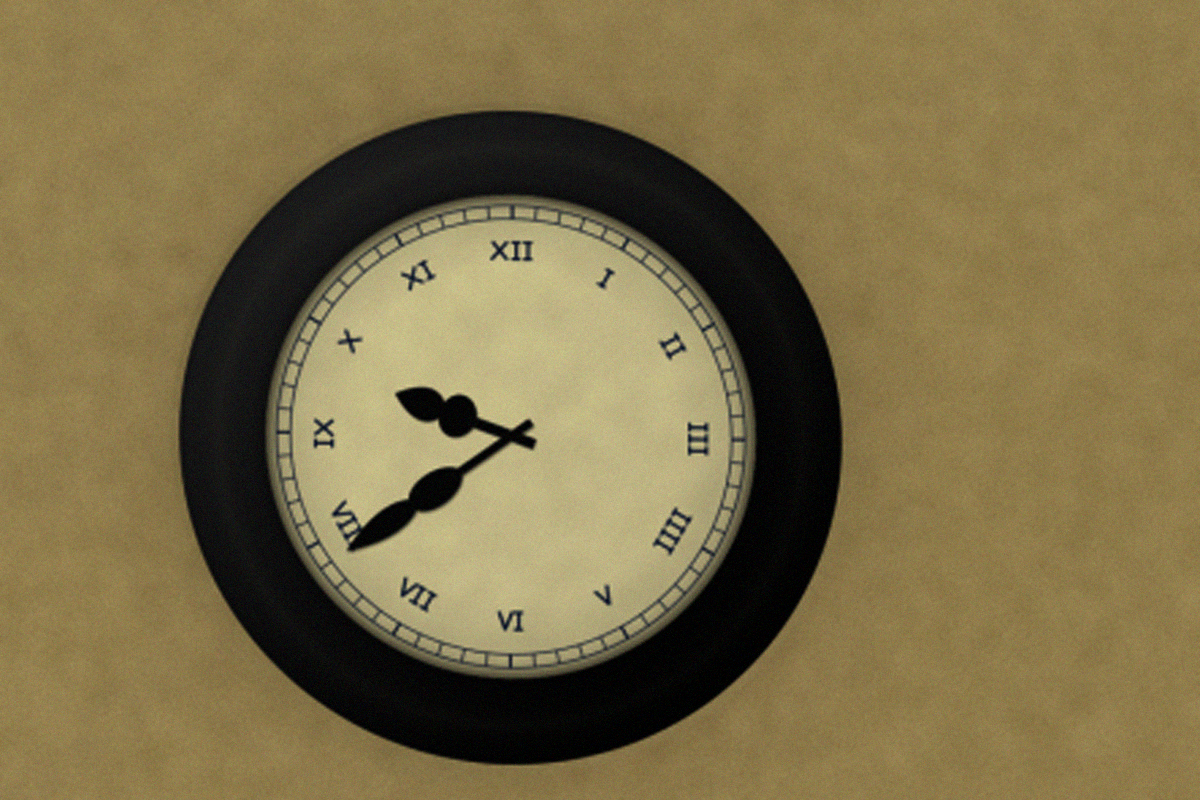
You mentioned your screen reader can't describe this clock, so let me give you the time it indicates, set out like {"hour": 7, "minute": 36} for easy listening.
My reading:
{"hour": 9, "minute": 39}
